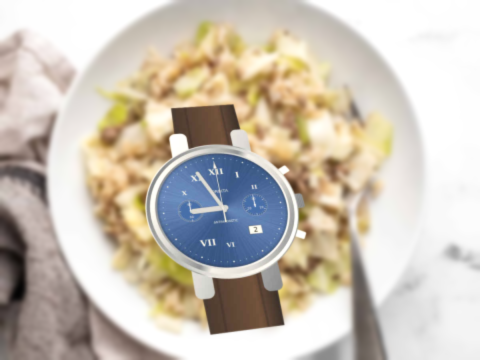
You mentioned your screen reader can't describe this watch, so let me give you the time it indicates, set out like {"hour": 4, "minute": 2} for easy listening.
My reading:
{"hour": 8, "minute": 56}
